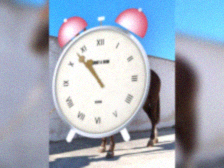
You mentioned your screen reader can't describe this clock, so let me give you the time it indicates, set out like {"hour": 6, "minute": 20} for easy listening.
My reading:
{"hour": 10, "minute": 53}
